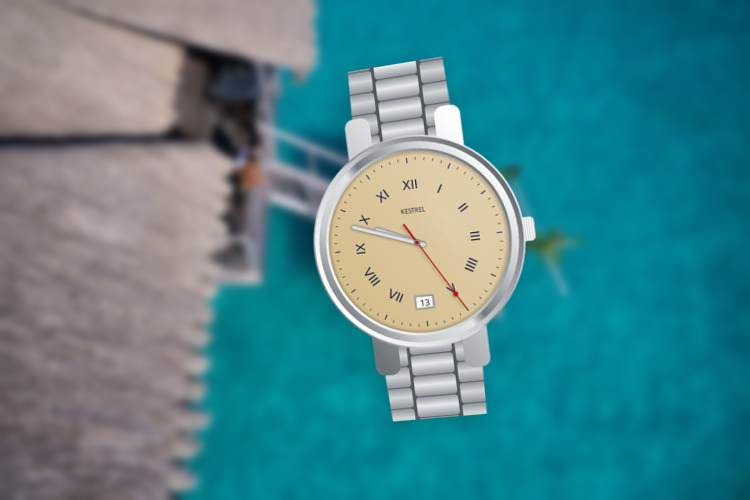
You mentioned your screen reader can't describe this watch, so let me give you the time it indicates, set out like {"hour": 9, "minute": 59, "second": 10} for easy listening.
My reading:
{"hour": 9, "minute": 48, "second": 25}
